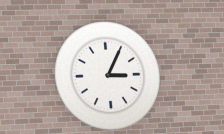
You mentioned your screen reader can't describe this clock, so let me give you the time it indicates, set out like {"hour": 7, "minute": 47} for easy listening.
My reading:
{"hour": 3, "minute": 5}
